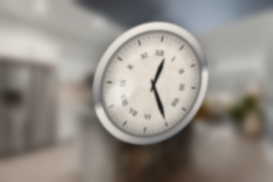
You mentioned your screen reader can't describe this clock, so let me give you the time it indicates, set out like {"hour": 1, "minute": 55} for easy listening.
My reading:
{"hour": 12, "minute": 25}
